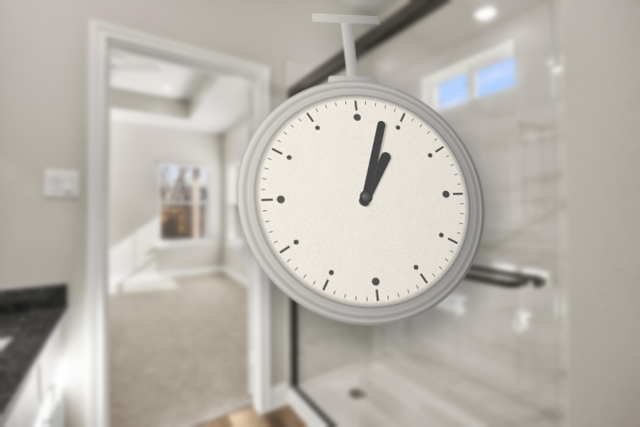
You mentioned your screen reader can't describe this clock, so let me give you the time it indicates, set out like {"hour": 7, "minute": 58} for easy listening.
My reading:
{"hour": 1, "minute": 3}
